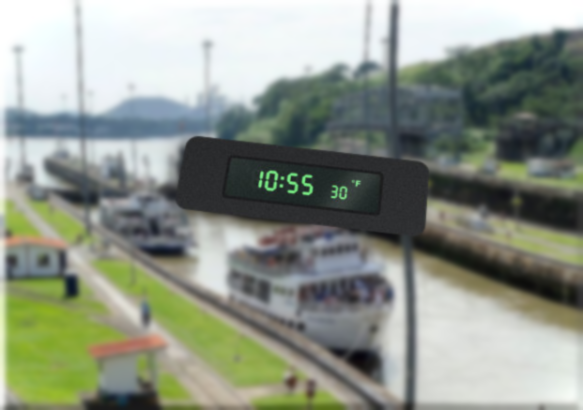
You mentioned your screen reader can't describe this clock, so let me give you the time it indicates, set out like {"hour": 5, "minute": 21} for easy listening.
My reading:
{"hour": 10, "minute": 55}
